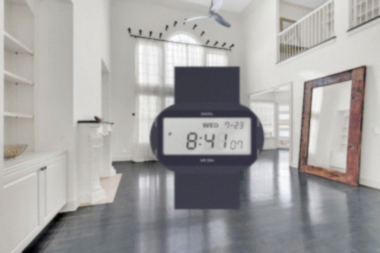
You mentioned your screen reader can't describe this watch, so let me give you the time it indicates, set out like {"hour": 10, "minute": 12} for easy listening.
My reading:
{"hour": 8, "minute": 41}
